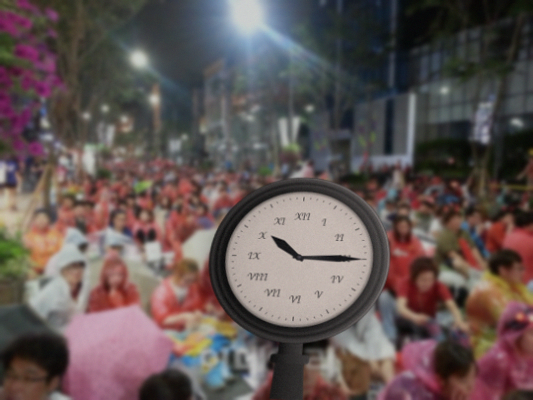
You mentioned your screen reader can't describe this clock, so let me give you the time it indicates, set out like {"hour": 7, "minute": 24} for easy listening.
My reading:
{"hour": 10, "minute": 15}
